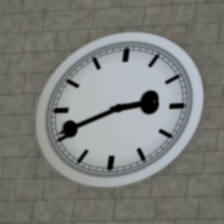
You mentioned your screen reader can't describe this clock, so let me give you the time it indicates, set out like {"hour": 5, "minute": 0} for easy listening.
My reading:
{"hour": 2, "minute": 41}
